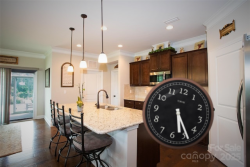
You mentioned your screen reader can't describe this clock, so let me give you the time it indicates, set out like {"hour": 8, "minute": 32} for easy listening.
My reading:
{"hour": 5, "minute": 24}
